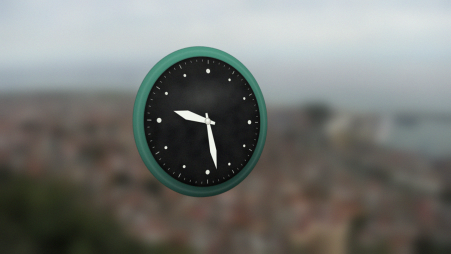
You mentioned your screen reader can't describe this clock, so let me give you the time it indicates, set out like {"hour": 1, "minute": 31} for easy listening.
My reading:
{"hour": 9, "minute": 28}
